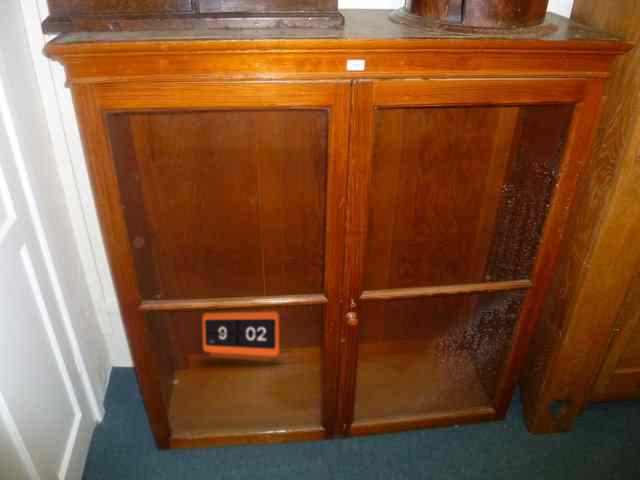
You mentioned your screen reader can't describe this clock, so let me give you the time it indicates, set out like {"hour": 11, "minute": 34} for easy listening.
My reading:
{"hour": 9, "minute": 2}
